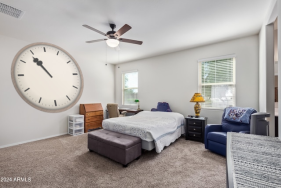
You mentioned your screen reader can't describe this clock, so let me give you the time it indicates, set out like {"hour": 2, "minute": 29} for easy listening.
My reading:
{"hour": 10, "minute": 54}
